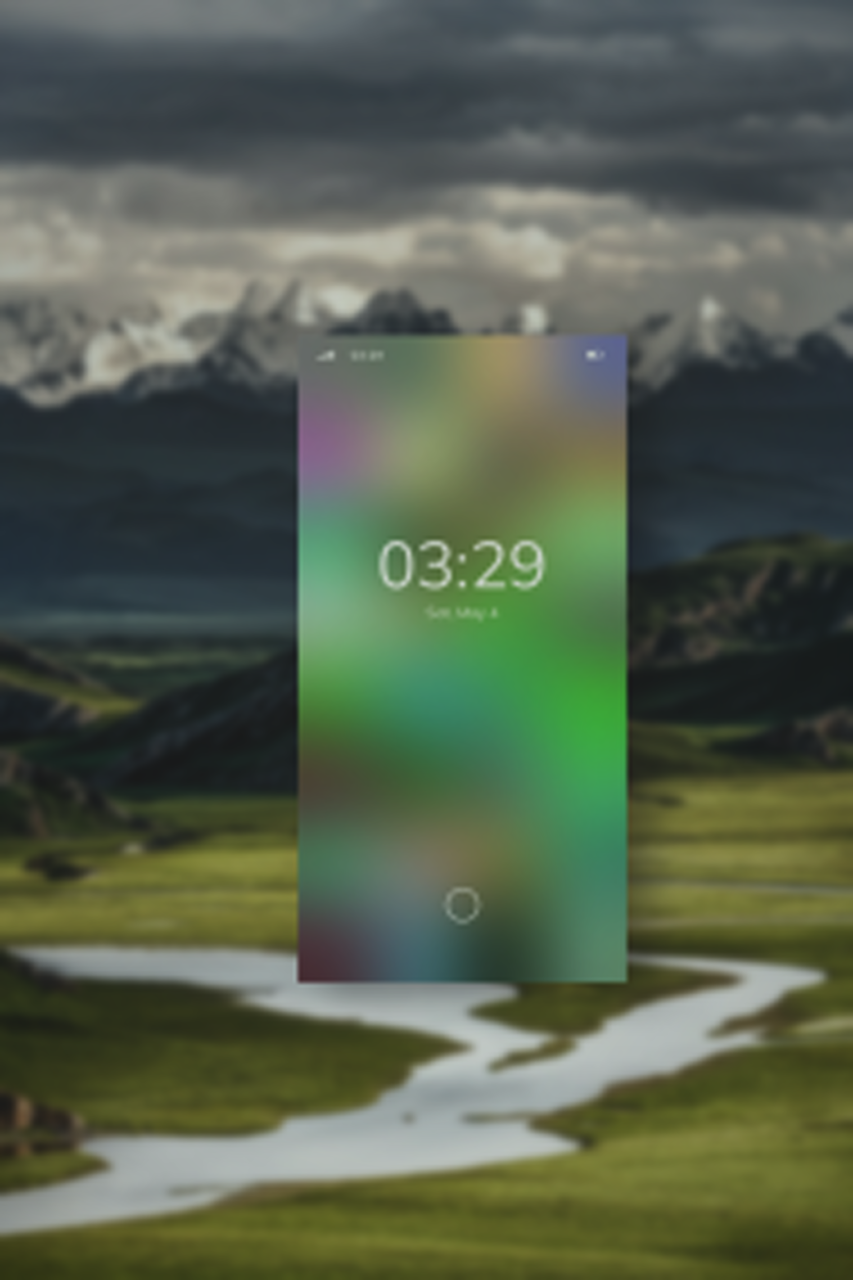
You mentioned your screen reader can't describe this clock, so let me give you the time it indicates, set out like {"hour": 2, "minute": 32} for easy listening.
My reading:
{"hour": 3, "minute": 29}
